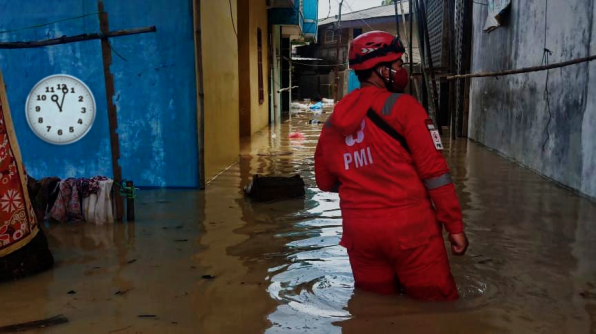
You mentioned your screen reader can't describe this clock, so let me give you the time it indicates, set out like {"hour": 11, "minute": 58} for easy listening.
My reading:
{"hour": 11, "minute": 2}
